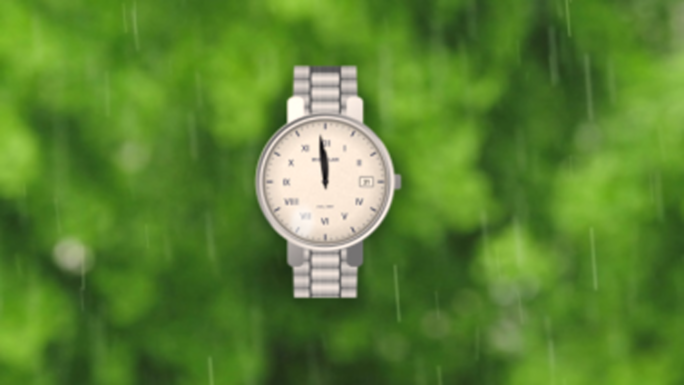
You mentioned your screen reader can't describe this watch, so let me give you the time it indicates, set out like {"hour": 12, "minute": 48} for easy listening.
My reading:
{"hour": 11, "minute": 59}
